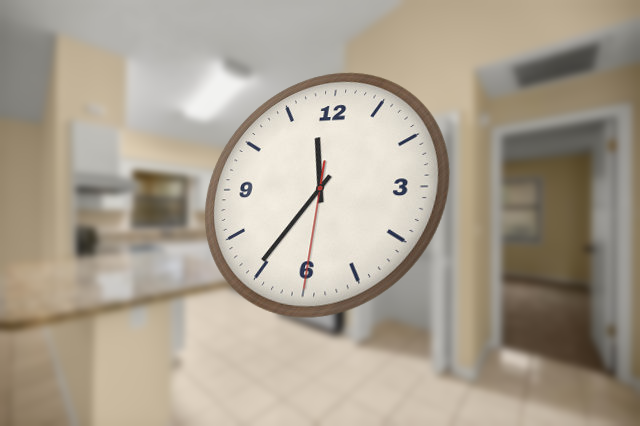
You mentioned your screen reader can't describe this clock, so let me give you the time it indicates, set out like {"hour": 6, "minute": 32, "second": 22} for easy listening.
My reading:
{"hour": 11, "minute": 35, "second": 30}
